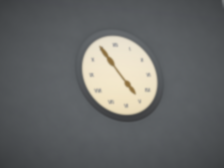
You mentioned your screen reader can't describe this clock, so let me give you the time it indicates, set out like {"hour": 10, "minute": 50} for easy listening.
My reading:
{"hour": 4, "minute": 55}
